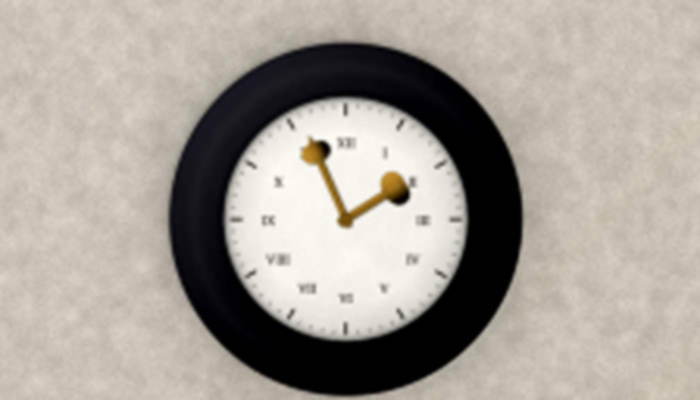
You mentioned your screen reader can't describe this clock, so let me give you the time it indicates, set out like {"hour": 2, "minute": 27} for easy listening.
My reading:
{"hour": 1, "minute": 56}
